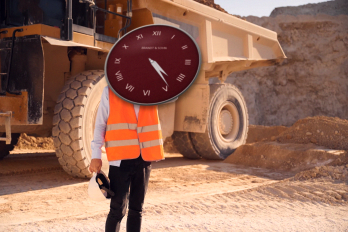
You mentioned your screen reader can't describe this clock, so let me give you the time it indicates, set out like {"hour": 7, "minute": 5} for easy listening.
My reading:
{"hour": 4, "minute": 24}
